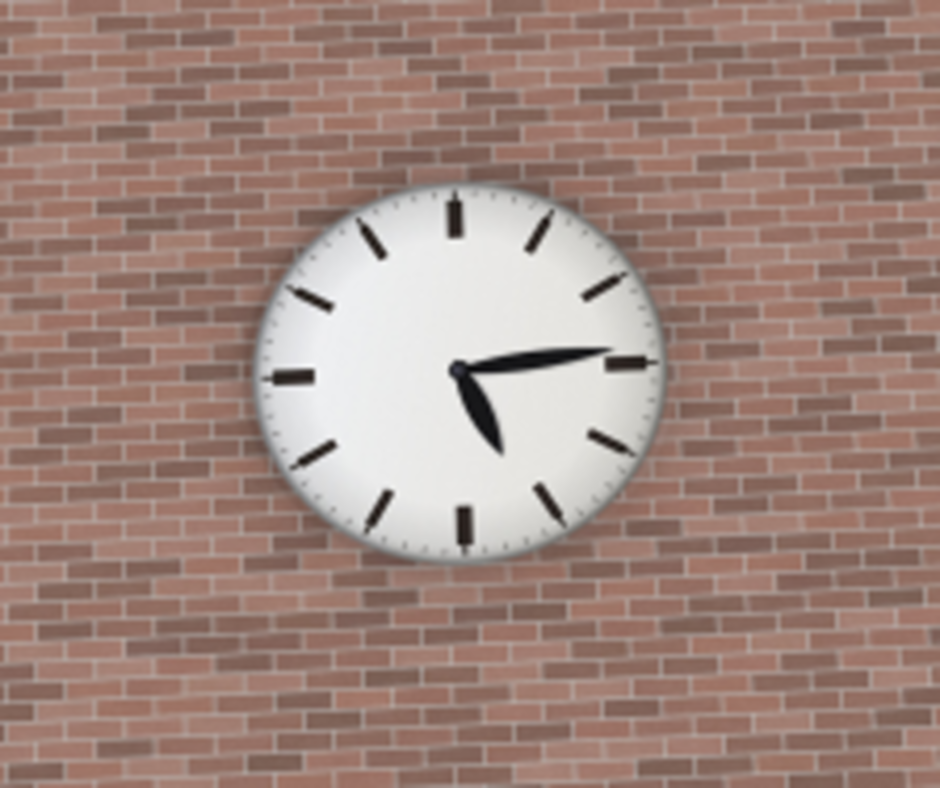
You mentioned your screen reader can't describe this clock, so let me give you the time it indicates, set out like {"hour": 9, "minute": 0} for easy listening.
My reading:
{"hour": 5, "minute": 14}
